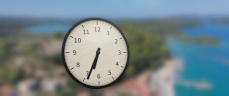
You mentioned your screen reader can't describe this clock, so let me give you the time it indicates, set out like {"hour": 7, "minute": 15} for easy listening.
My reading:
{"hour": 6, "minute": 34}
